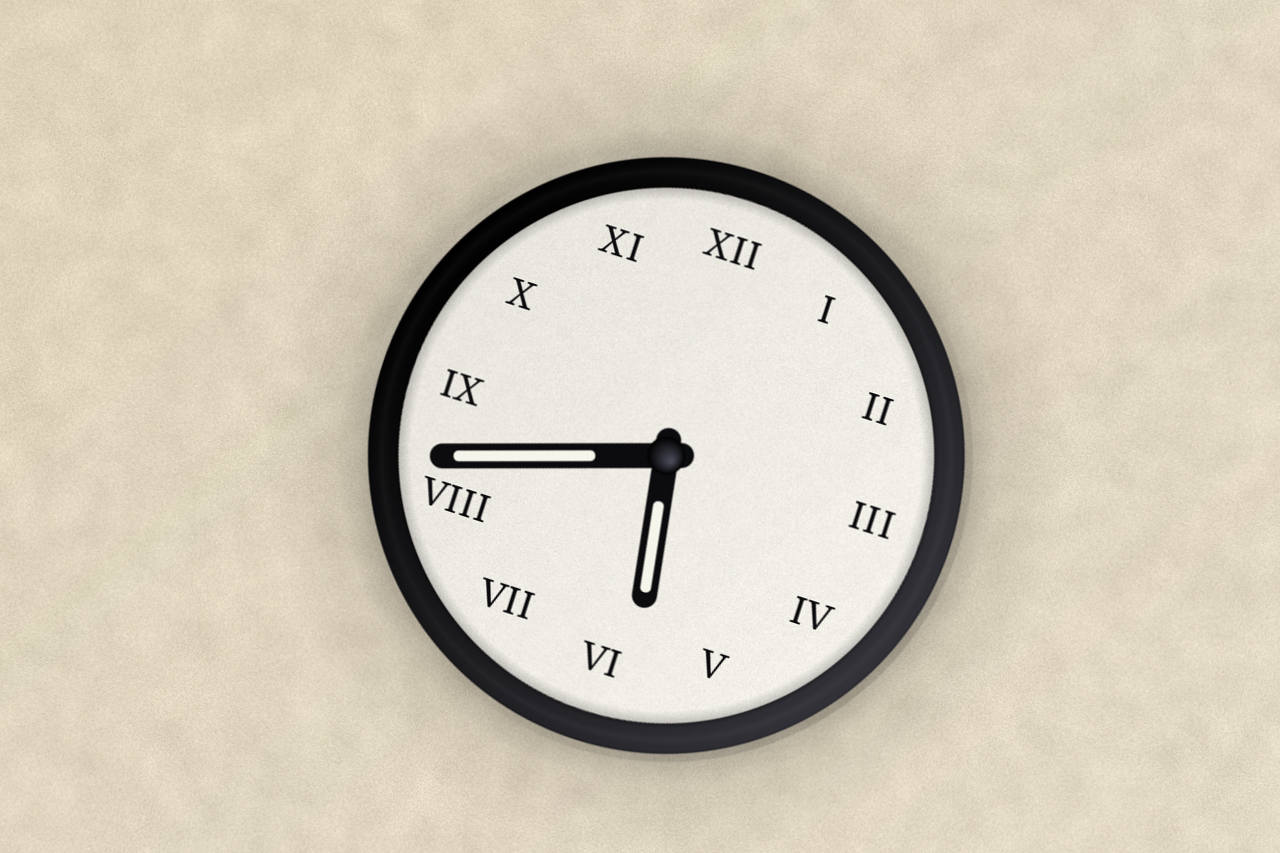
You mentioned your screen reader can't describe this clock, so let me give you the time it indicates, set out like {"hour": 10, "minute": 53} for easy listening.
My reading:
{"hour": 5, "minute": 42}
